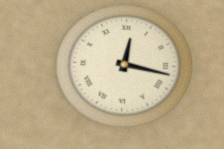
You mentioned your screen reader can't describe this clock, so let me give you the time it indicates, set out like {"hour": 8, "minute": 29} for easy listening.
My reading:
{"hour": 12, "minute": 17}
